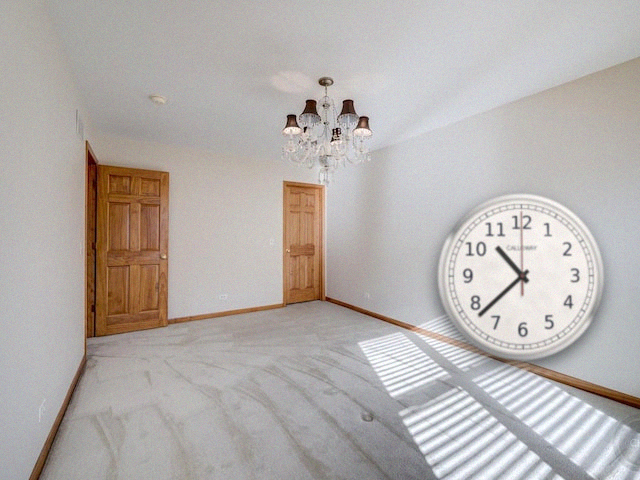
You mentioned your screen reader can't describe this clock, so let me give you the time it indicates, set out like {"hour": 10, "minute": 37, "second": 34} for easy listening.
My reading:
{"hour": 10, "minute": 38, "second": 0}
